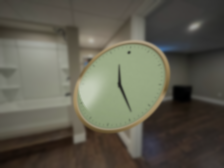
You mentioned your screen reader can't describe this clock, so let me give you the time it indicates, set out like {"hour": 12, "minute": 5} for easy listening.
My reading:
{"hour": 11, "minute": 24}
